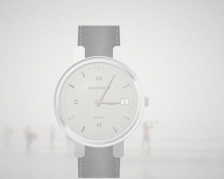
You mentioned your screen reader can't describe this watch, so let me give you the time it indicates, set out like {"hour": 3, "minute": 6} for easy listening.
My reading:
{"hour": 3, "minute": 5}
